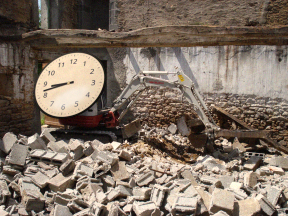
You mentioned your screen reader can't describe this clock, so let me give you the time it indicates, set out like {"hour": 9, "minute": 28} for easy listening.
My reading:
{"hour": 8, "minute": 42}
